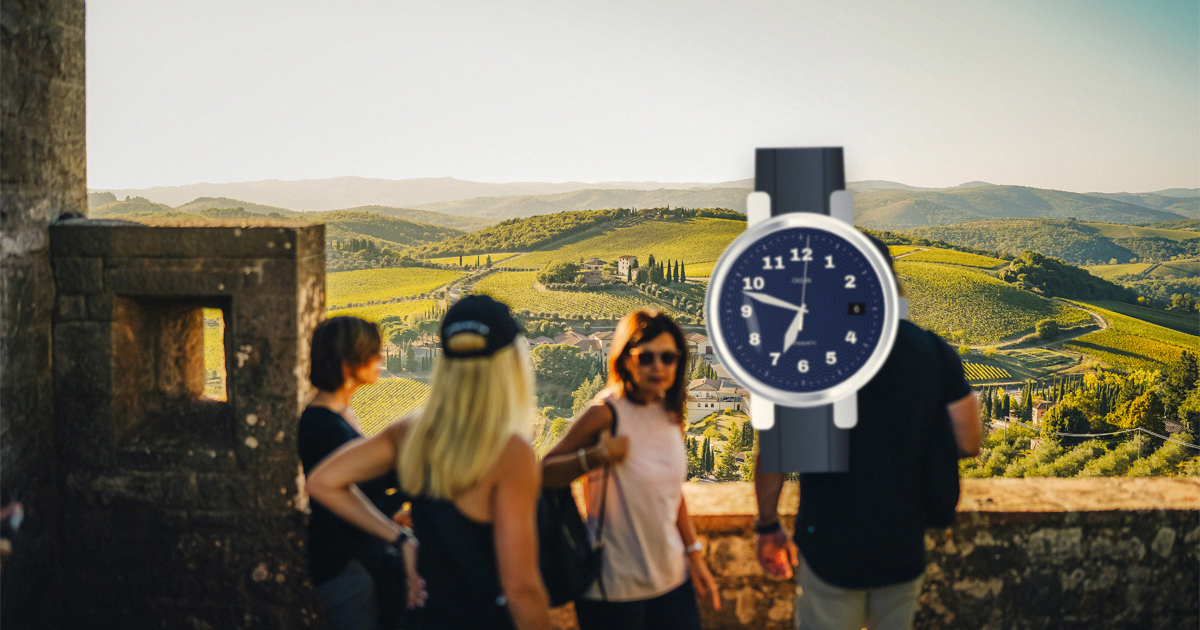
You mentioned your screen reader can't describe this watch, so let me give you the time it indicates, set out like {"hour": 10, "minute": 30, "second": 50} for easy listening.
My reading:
{"hour": 6, "minute": 48, "second": 1}
